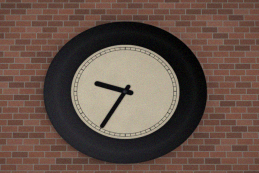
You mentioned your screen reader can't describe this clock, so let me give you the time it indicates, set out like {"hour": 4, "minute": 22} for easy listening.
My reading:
{"hour": 9, "minute": 35}
